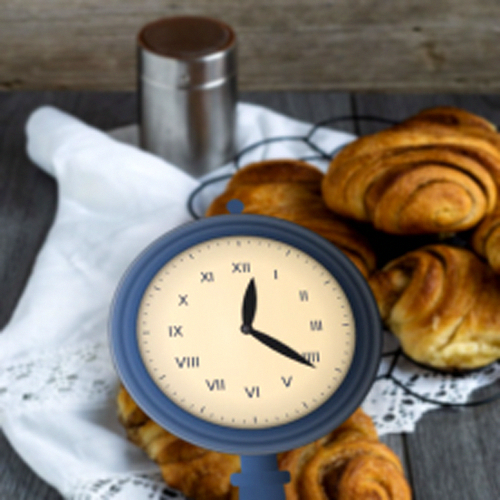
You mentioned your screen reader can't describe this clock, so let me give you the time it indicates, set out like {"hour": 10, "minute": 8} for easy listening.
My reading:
{"hour": 12, "minute": 21}
